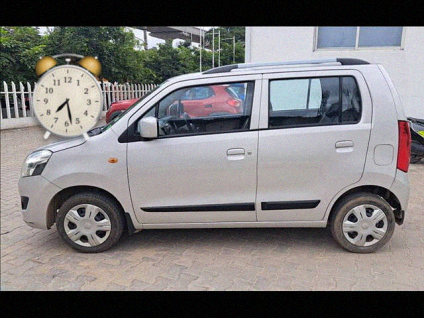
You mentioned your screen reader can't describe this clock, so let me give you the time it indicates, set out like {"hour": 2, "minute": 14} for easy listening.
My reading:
{"hour": 7, "minute": 28}
